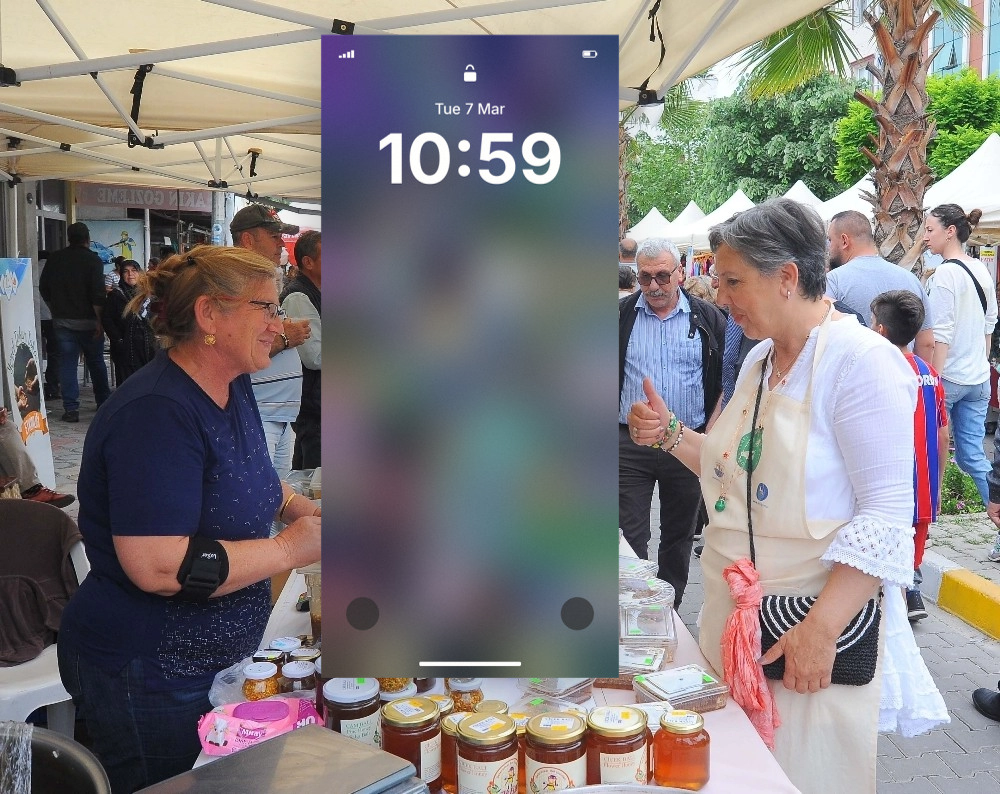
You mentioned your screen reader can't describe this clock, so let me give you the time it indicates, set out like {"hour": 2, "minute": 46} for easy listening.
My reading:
{"hour": 10, "minute": 59}
